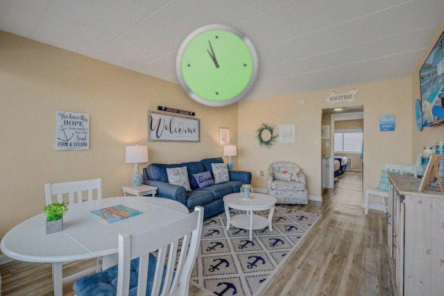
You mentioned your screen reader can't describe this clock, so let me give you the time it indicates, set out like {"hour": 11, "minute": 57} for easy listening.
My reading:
{"hour": 10, "minute": 57}
